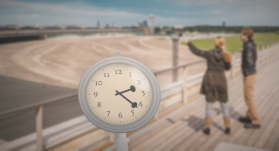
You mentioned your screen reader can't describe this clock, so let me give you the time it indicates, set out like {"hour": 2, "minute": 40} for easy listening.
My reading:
{"hour": 2, "minute": 22}
